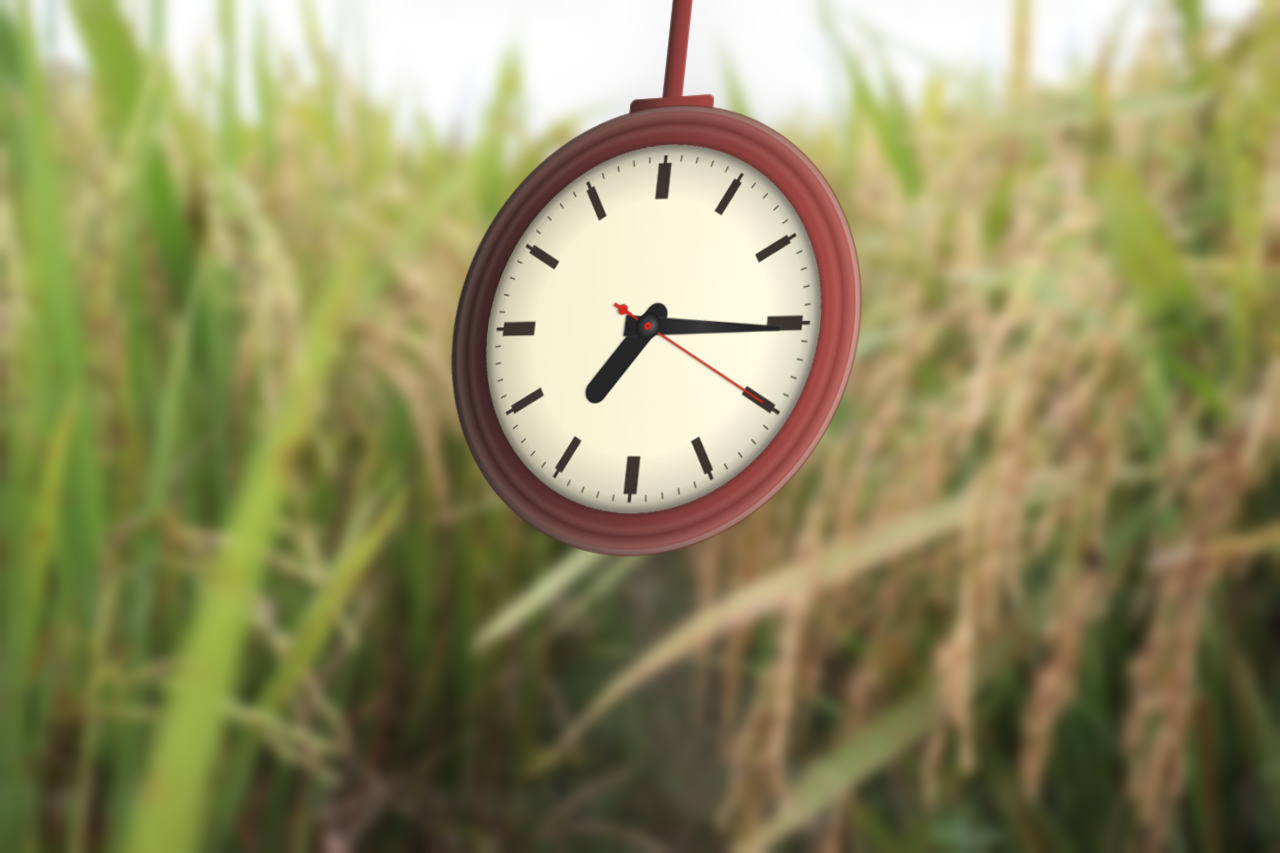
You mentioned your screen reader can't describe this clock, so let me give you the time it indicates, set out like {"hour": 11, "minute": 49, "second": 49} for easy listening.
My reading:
{"hour": 7, "minute": 15, "second": 20}
